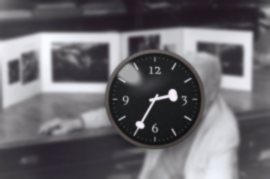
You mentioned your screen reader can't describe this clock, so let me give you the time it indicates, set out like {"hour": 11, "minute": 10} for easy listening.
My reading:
{"hour": 2, "minute": 35}
